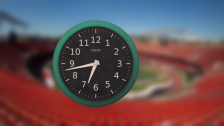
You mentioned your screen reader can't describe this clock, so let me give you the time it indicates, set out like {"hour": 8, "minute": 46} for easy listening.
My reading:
{"hour": 6, "minute": 43}
